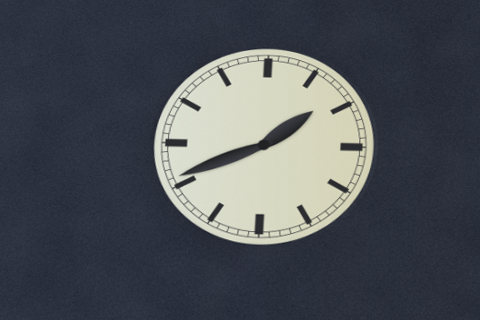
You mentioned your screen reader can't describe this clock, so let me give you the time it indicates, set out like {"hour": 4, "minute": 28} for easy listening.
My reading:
{"hour": 1, "minute": 41}
